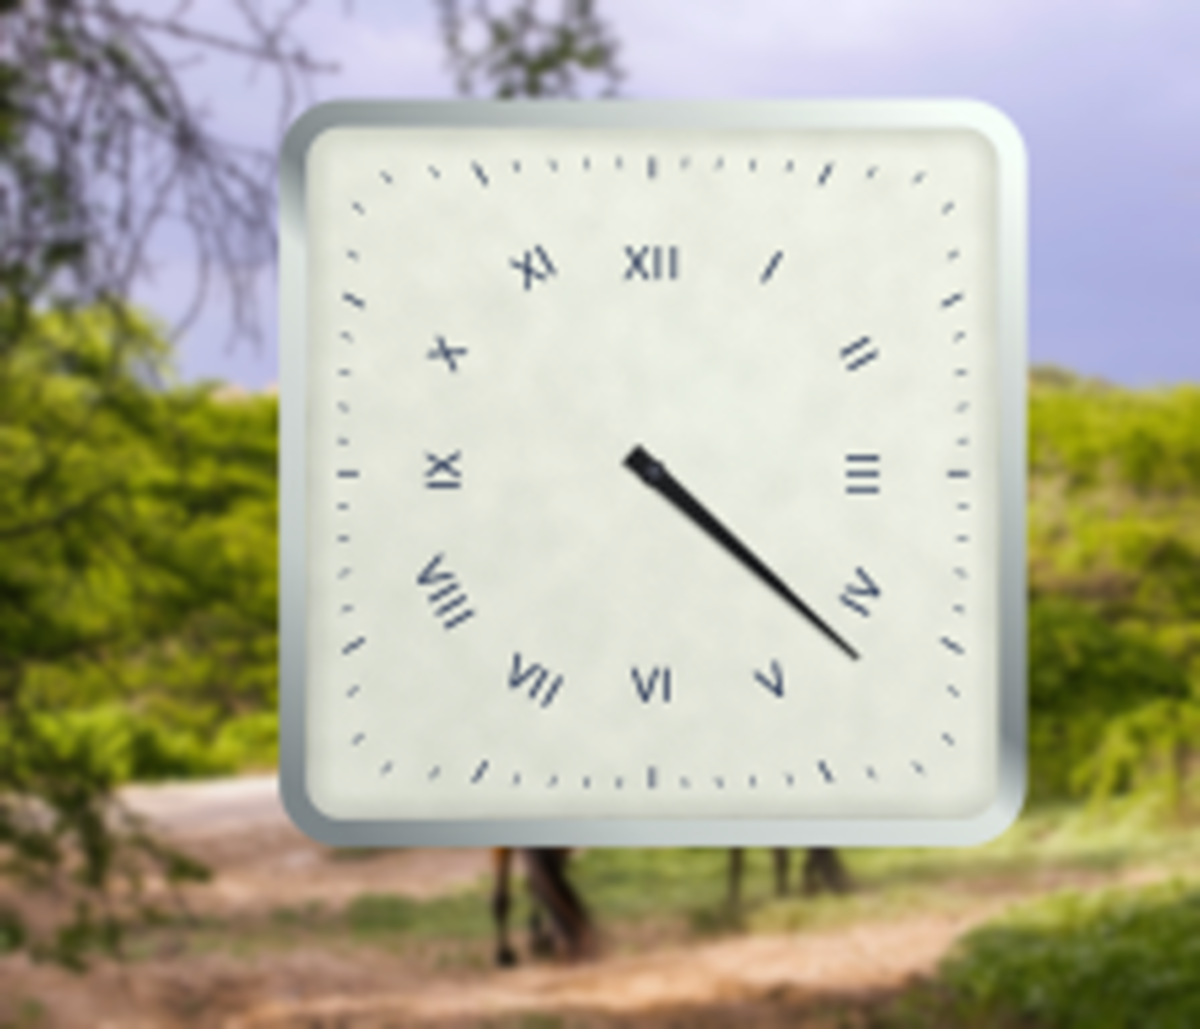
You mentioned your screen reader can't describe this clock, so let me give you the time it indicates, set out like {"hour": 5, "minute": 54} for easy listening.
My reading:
{"hour": 4, "minute": 22}
